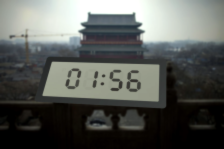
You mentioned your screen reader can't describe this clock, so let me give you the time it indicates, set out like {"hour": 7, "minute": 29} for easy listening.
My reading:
{"hour": 1, "minute": 56}
